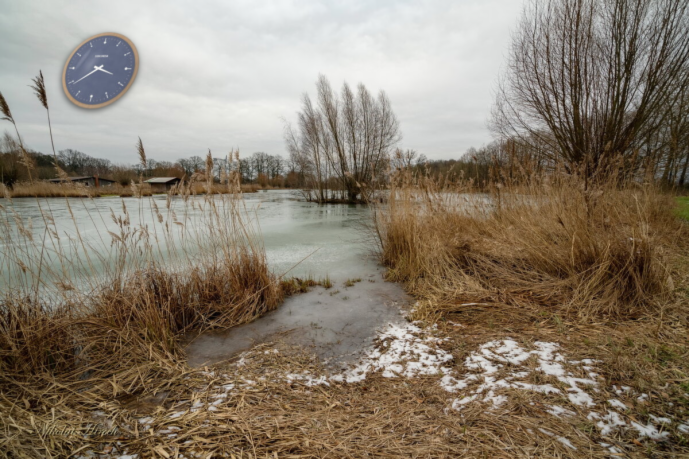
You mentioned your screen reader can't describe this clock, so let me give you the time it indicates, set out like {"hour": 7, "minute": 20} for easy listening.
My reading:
{"hour": 3, "minute": 39}
